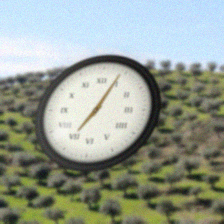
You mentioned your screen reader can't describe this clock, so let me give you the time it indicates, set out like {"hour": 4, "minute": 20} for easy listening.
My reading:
{"hour": 7, "minute": 4}
